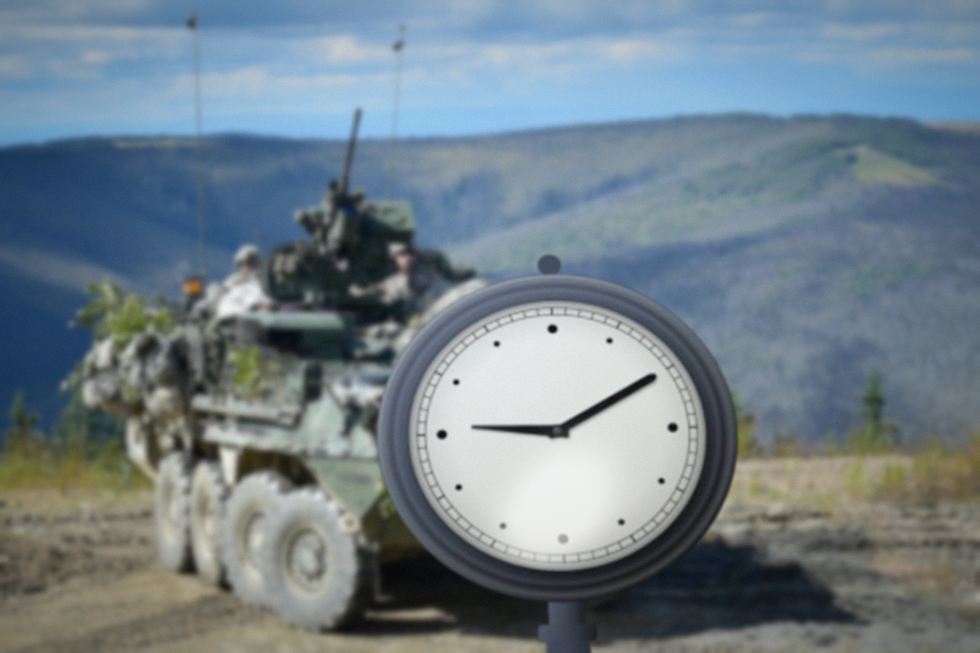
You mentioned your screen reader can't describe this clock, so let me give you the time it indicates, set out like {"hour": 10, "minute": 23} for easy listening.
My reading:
{"hour": 9, "minute": 10}
